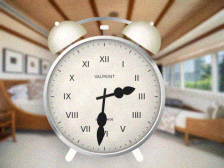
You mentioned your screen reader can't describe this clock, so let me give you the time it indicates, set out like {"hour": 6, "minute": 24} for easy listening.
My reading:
{"hour": 2, "minute": 31}
